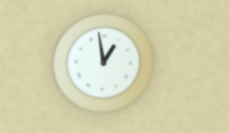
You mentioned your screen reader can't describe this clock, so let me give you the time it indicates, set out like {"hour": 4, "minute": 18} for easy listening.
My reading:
{"hour": 12, "minute": 58}
